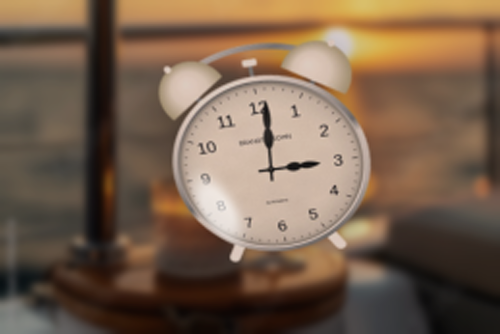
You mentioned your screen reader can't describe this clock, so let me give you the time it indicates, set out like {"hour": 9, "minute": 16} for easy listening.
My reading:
{"hour": 3, "minute": 1}
